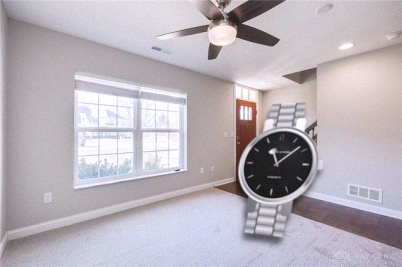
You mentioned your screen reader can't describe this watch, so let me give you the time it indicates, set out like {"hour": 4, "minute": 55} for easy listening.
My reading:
{"hour": 11, "minute": 8}
